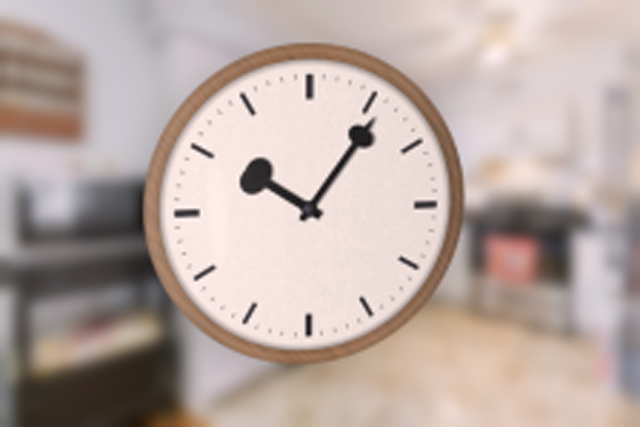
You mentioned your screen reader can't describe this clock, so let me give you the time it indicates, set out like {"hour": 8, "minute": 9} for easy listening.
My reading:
{"hour": 10, "minute": 6}
